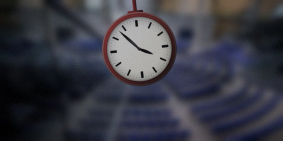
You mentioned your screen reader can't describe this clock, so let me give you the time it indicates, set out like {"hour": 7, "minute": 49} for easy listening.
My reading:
{"hour": 3, "minute": 53}
